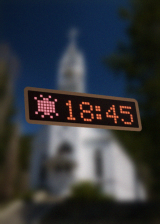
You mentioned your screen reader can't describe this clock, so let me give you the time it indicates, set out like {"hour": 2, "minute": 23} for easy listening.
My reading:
{"hour": 18, "minute": 45}
